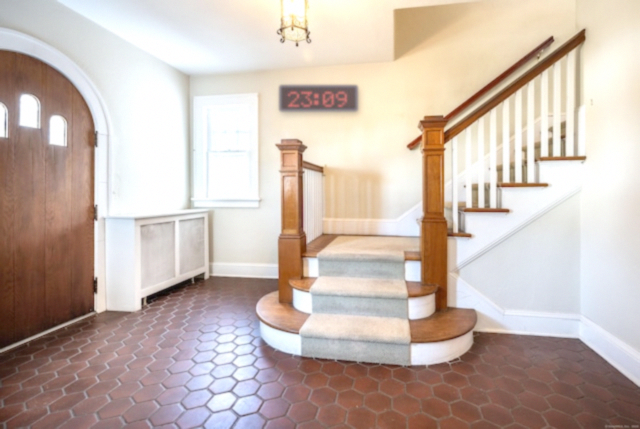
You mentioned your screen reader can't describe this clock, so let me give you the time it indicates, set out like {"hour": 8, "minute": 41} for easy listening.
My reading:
{"hour": 23, "minute": 9}
